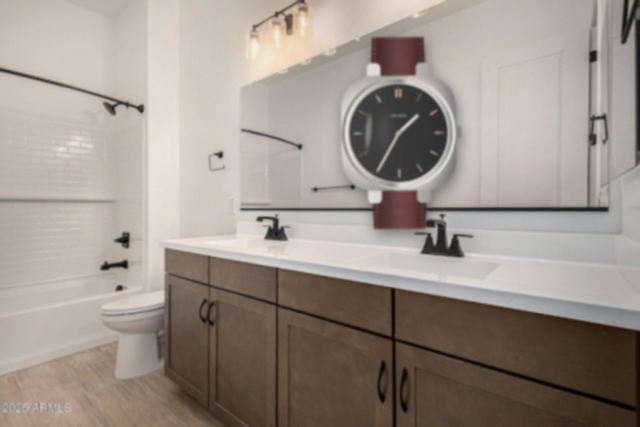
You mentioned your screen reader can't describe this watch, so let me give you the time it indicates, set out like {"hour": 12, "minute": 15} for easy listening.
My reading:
{"hour": 1, "minute": 35}
